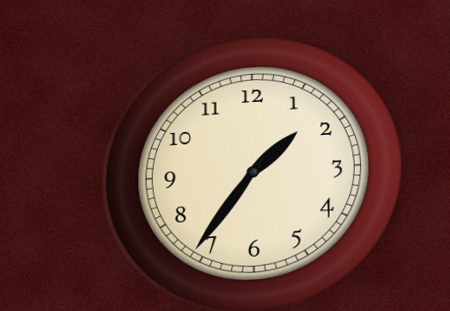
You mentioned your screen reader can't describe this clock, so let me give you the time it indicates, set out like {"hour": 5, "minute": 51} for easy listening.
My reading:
{"hour": 1, "minute": 36}
